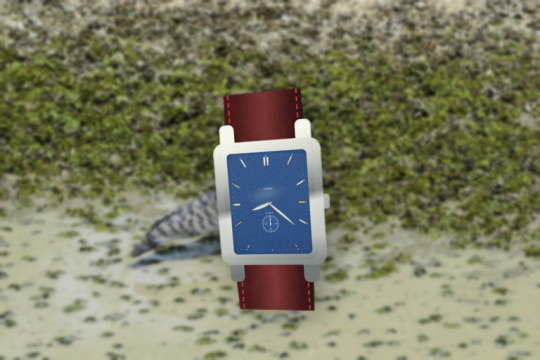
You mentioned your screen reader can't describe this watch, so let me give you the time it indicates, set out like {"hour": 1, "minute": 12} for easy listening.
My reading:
{"hour": 8, "minute": 22}
